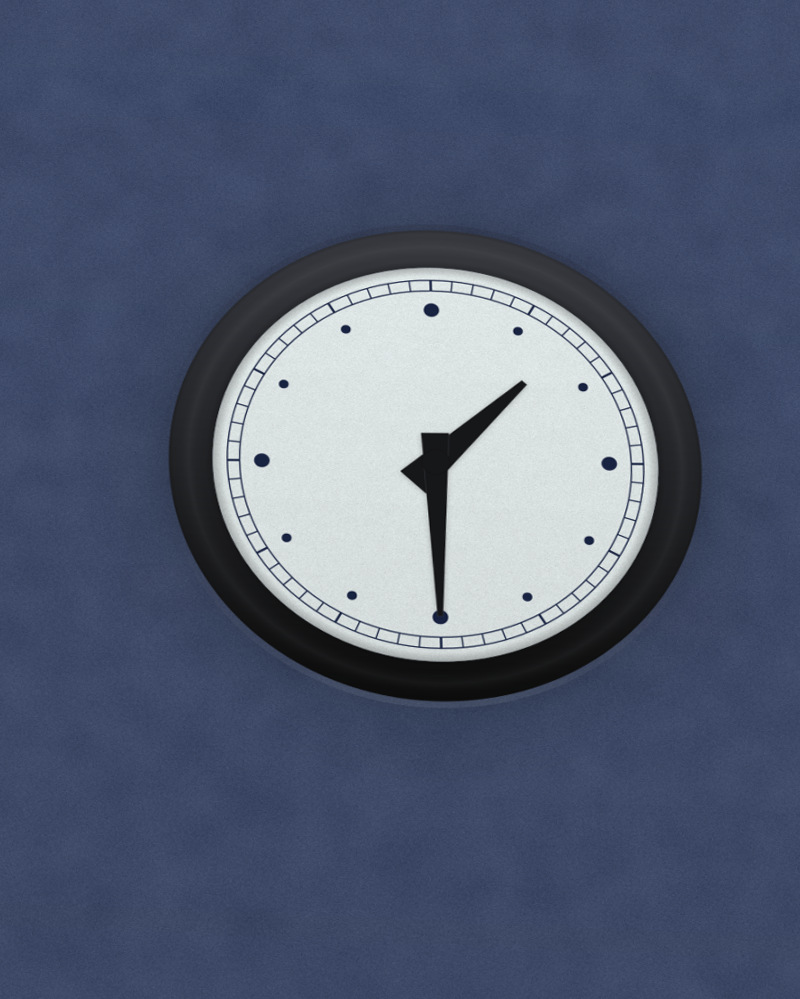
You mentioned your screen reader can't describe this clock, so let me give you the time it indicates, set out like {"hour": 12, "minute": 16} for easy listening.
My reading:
{"hour": 1, "minute": 30}
